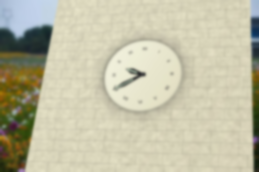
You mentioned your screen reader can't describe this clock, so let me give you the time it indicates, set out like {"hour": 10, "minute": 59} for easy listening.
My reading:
{"hour": 9, "minute": 40}
